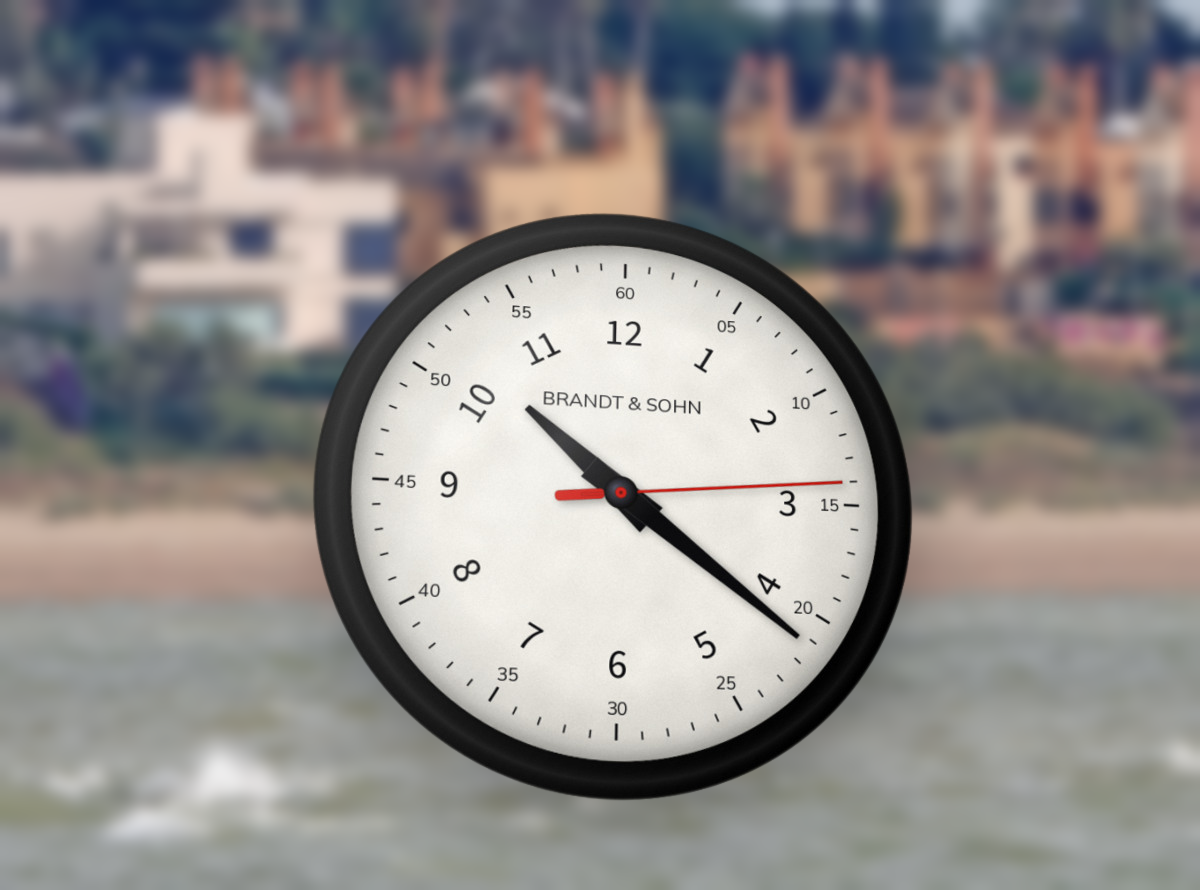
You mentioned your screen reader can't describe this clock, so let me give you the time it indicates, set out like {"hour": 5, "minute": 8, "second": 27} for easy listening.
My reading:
{"hour": 10, "minute": 21, "second": 14}
